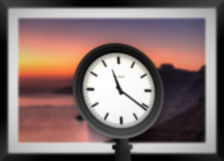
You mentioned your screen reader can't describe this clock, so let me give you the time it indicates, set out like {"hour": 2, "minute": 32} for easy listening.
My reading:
{"hour": 11, "minute": 21}
